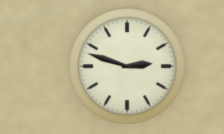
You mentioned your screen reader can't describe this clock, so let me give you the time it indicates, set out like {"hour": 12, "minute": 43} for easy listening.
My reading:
{"hour": 2, "minute": 48}
